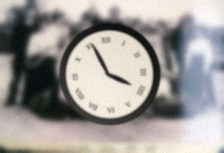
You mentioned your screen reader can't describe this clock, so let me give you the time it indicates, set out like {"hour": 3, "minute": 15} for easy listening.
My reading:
{"hour": 3, "minute": 56}
